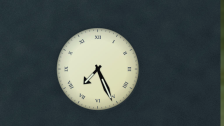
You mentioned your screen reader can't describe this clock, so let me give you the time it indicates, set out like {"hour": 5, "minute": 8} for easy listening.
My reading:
{"hour": 7, "minute": 26}
